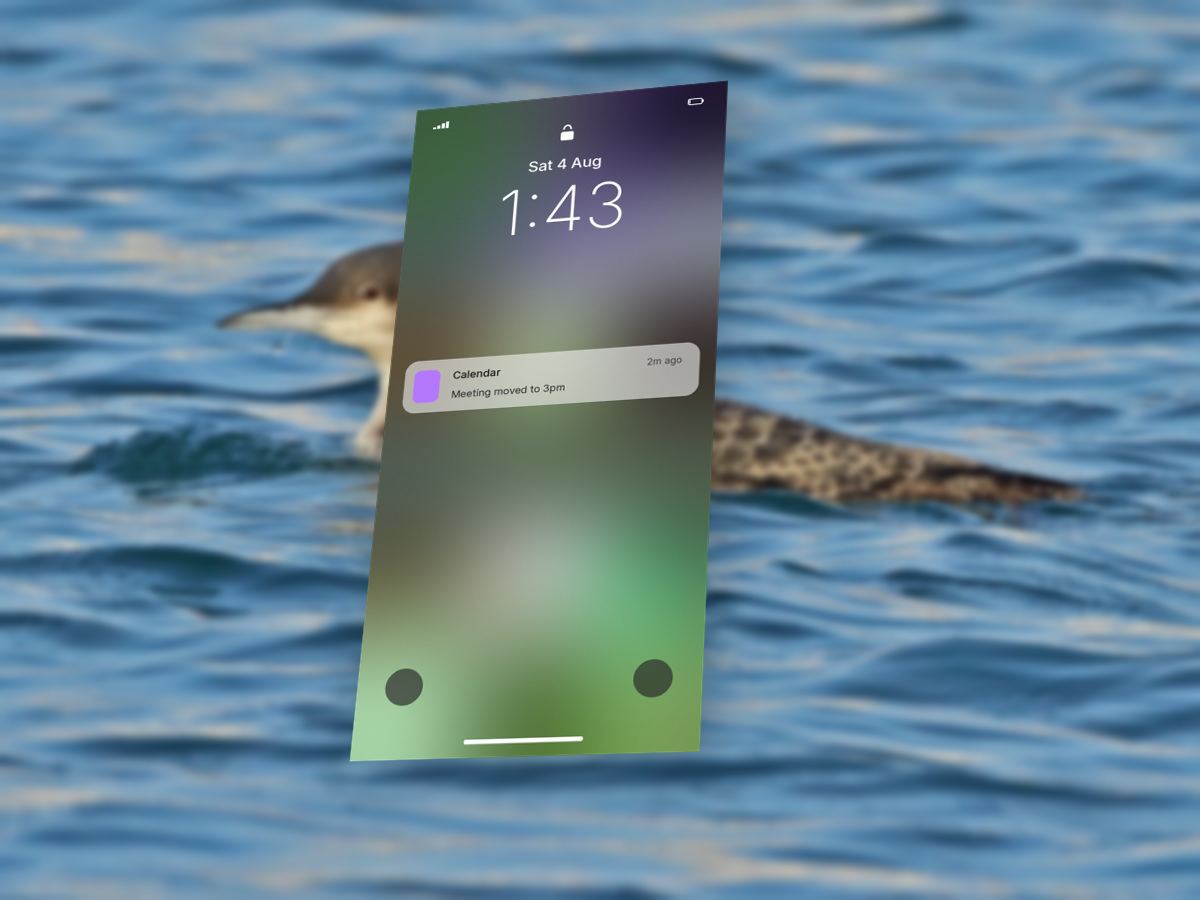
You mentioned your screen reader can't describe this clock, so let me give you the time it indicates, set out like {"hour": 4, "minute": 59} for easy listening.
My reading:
{"hour": 1, "minute": 43}
